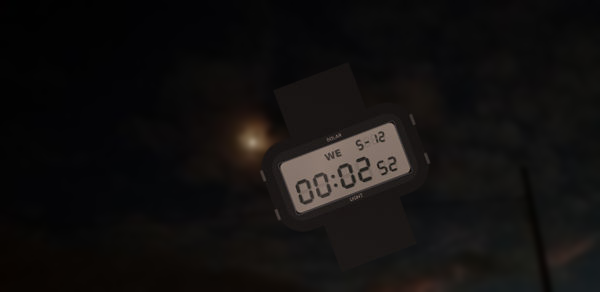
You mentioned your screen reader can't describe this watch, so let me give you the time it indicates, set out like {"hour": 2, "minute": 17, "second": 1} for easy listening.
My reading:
{"hour": 0, "minute": 2, "second": 52}
